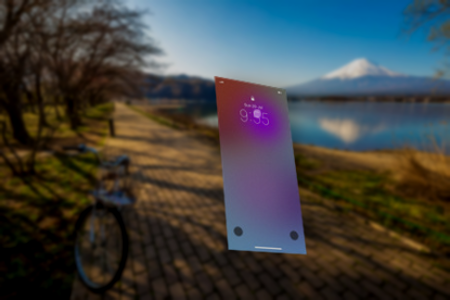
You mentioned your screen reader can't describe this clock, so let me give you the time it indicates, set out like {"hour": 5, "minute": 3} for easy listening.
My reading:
{"hour": 9, "minute": 55}
